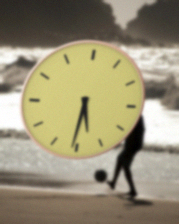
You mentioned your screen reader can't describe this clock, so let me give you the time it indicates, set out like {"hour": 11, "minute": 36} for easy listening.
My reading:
{"hour": 5, "minute": 31}
